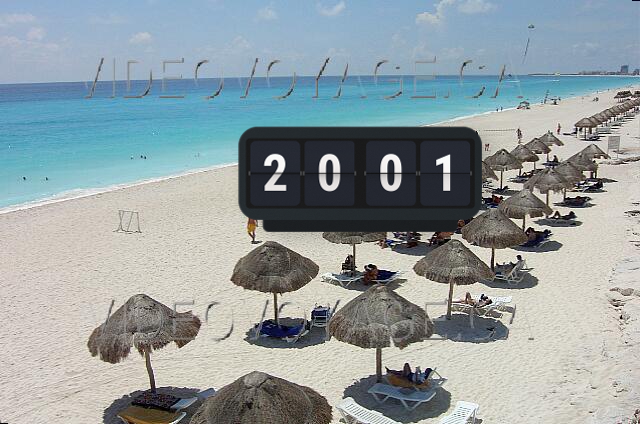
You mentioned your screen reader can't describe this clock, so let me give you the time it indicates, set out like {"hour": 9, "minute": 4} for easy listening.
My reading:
{"hour": 20, "minute": 1}
